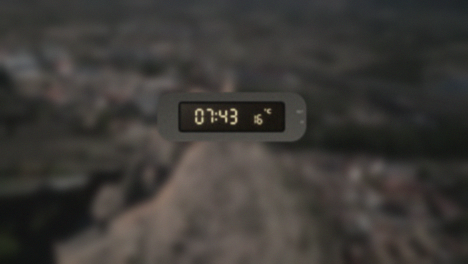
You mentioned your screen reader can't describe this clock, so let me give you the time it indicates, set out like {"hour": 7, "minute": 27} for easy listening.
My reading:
{"hour": 7, "minute": 43}
